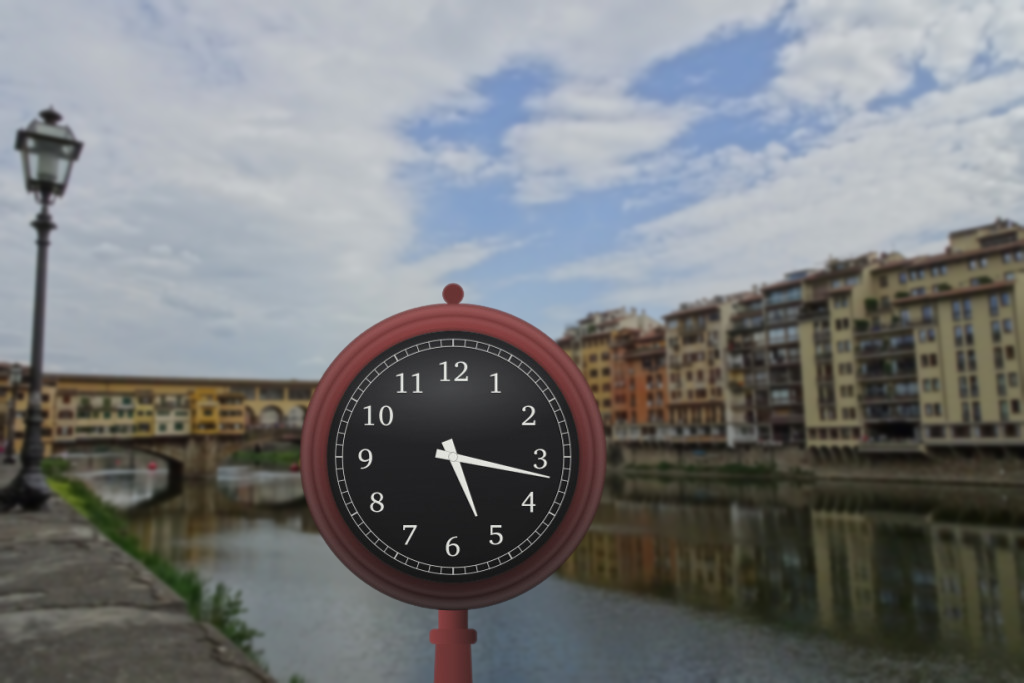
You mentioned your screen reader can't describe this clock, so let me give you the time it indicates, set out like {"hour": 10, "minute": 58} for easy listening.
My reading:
{"hour": 5, "minute": 17}
